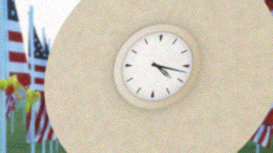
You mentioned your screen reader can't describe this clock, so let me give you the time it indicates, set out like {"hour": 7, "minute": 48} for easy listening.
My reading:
{"hour": 4, "minute": 17}
